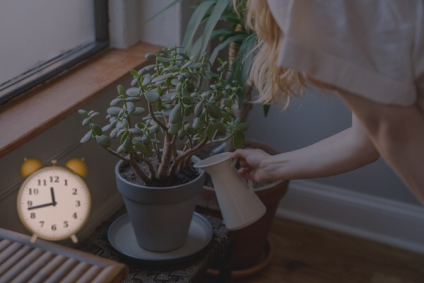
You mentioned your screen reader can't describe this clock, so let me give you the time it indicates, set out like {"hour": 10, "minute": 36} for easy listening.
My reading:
{"hour": 11, "minute": 43}
